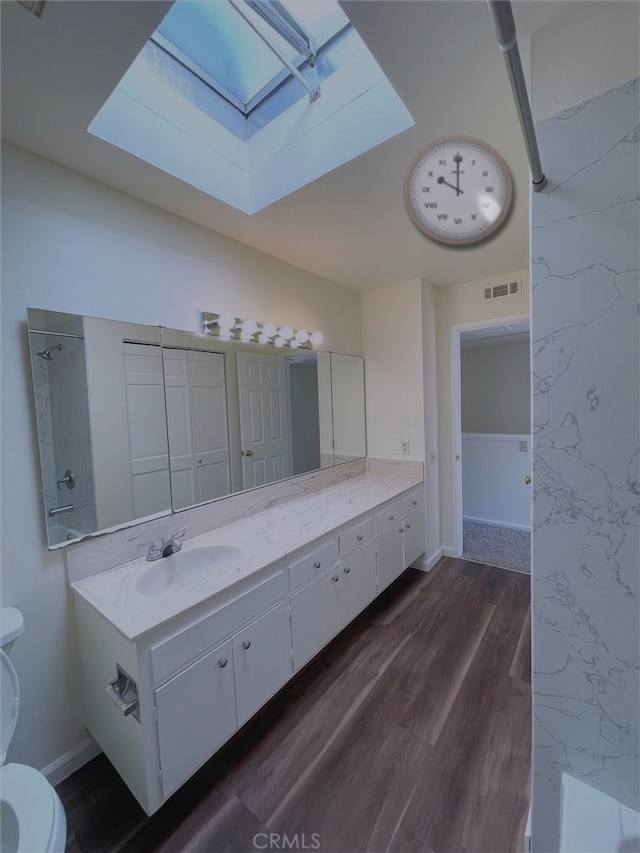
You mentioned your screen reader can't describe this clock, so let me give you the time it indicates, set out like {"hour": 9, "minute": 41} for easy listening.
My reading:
{"hour": 10, "minute": 0}
